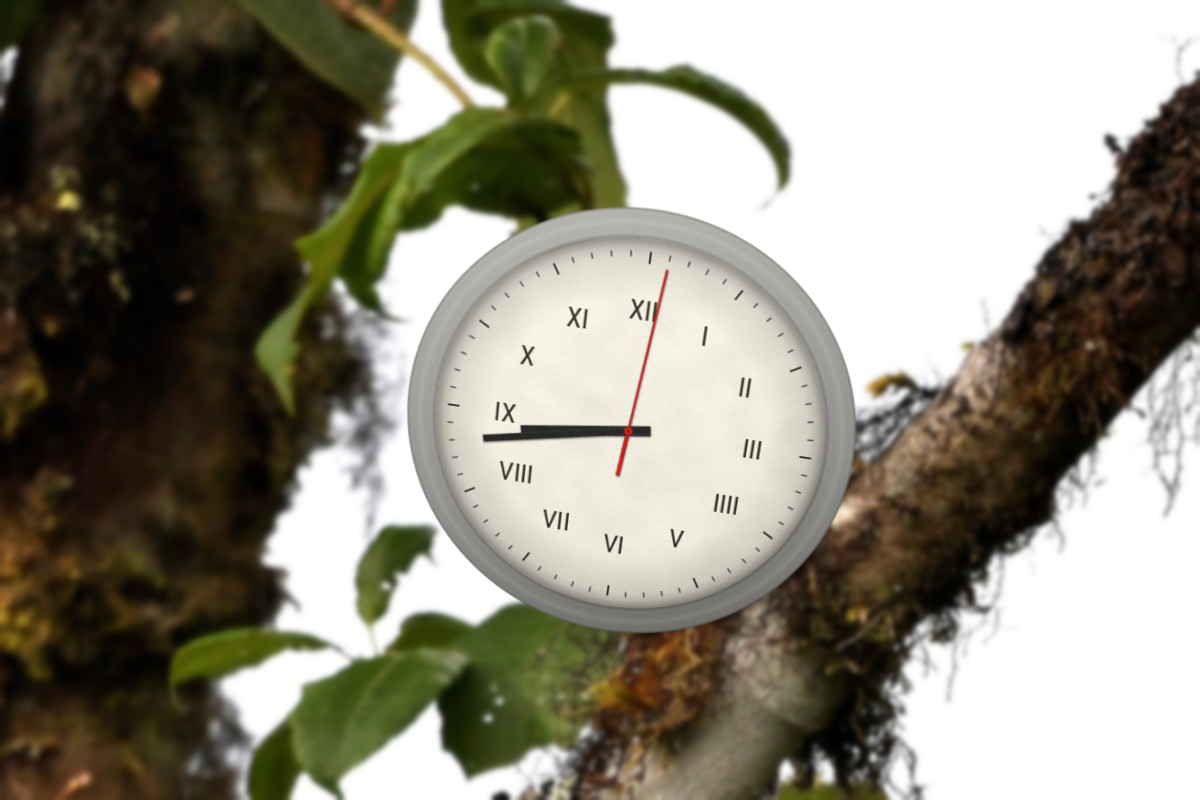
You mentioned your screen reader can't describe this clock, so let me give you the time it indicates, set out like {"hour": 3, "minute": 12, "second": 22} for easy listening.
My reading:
{"hour": 8, "minute": 43, "second": 1}
